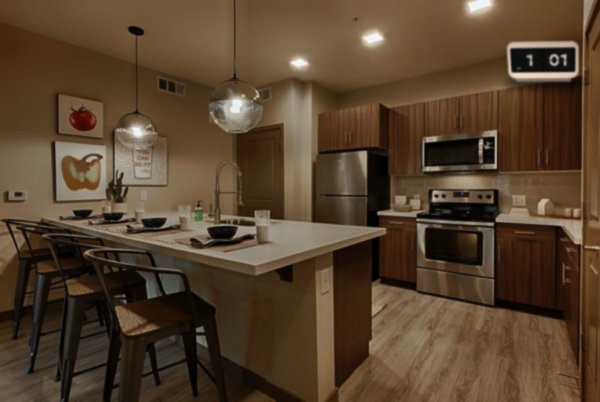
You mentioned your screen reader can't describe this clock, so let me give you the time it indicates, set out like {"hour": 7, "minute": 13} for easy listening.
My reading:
{"hour": 1, "minute": 1}
